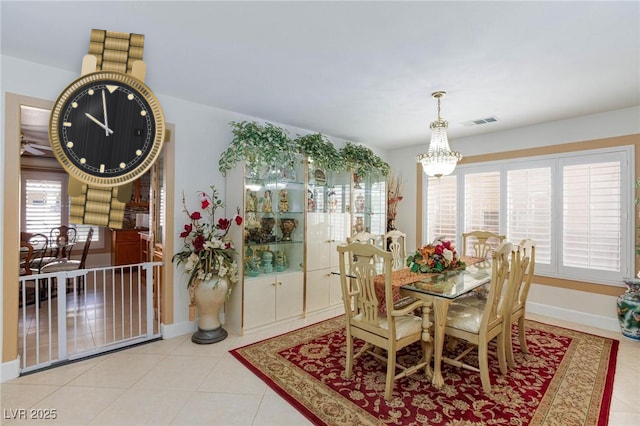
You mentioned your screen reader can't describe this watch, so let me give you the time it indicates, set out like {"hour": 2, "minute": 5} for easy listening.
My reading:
{"hour": 9, "minute": 58}
